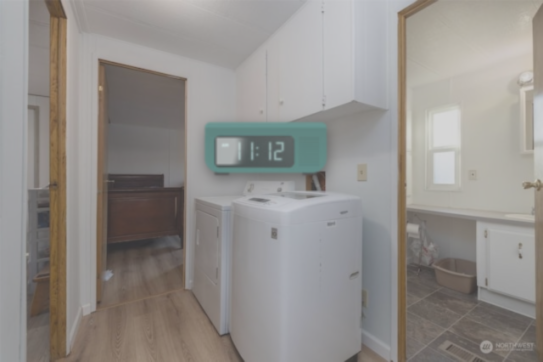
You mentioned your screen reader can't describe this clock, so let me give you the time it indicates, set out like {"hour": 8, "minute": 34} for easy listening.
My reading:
{"hour": 11, "minute": 12}
